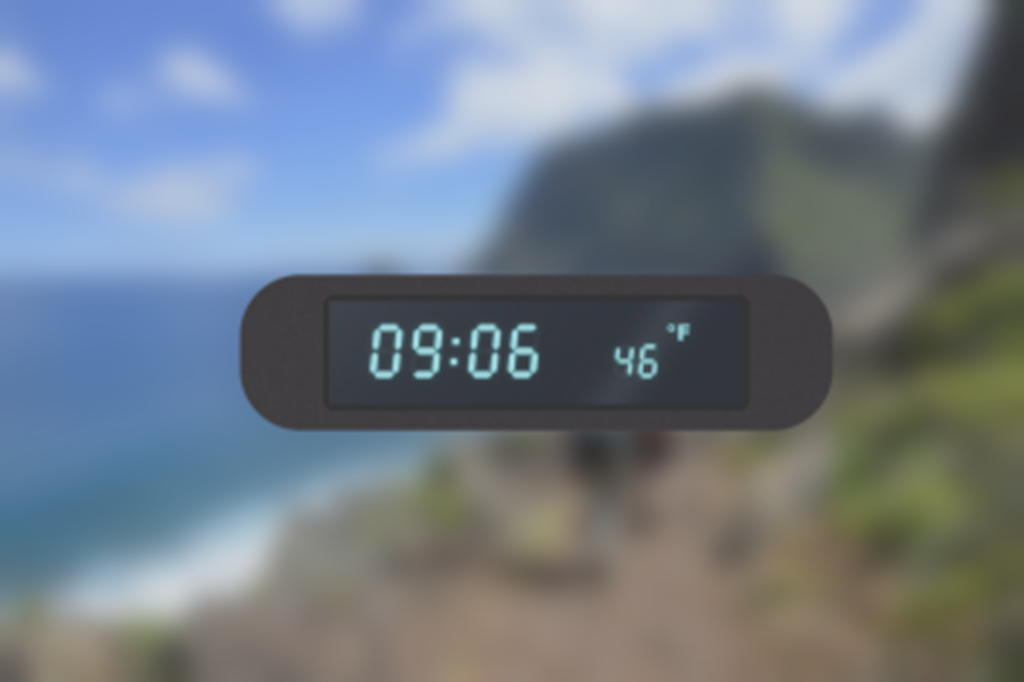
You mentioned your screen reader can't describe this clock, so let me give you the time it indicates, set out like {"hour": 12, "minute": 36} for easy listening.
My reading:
{"hour": 9, "minute": 6}
